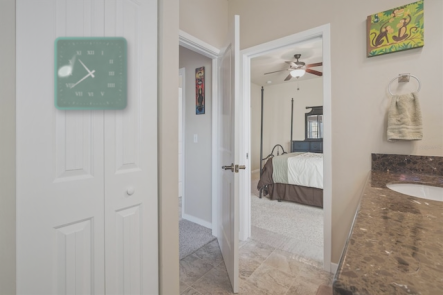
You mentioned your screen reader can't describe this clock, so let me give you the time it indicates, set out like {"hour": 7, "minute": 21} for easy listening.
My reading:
{"hour": 10, "minute": 39}
